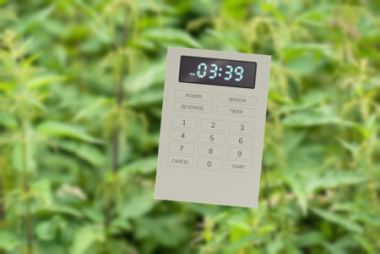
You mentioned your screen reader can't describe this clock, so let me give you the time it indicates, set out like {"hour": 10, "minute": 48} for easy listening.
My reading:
{"hour": 3, "minute": 39}
